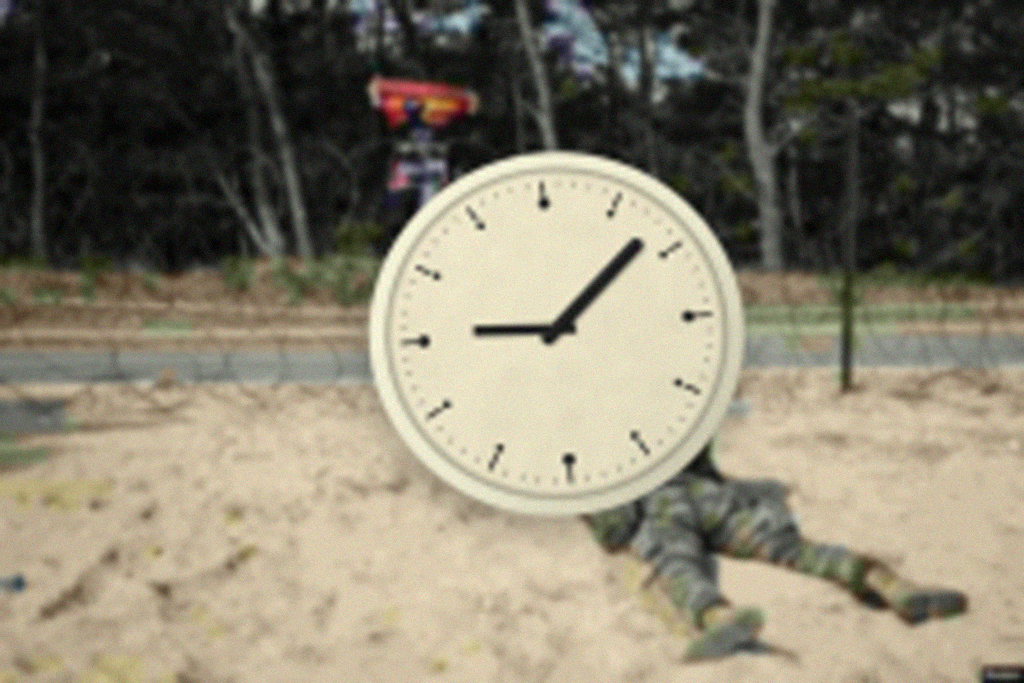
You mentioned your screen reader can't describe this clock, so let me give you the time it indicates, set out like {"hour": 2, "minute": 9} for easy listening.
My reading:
{"hour": 9, "minute": 8}
